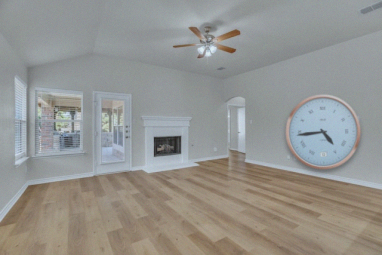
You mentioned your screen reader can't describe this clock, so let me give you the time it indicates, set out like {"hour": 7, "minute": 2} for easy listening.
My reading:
{"hour": 4, "minute": 44}
